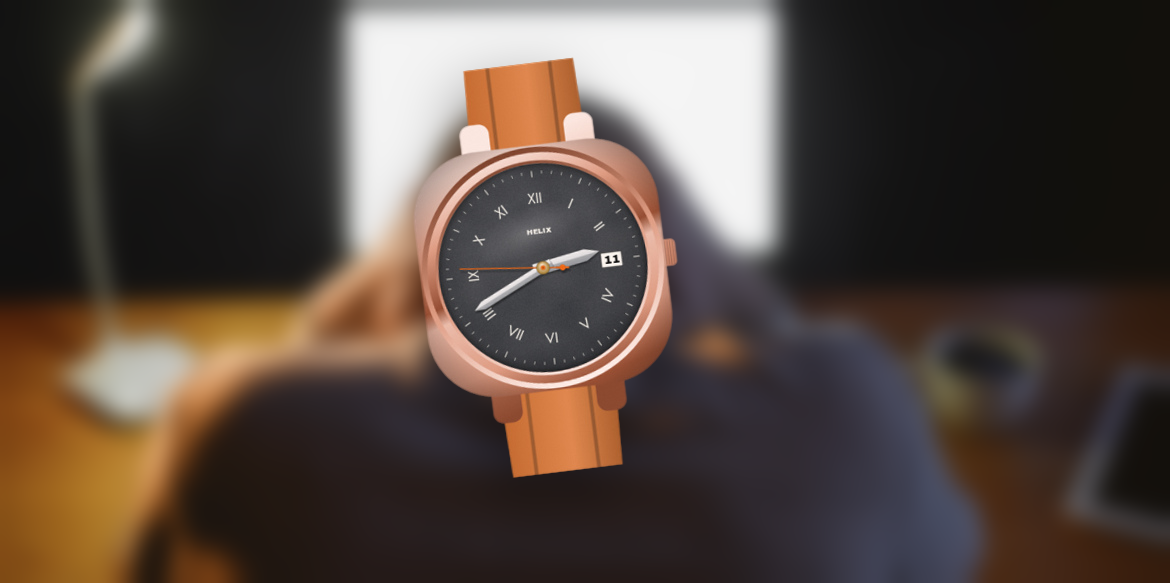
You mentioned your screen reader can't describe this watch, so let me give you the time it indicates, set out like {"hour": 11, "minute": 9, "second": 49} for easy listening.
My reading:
{"hour": 2, "minute": 40, "second": 46}
